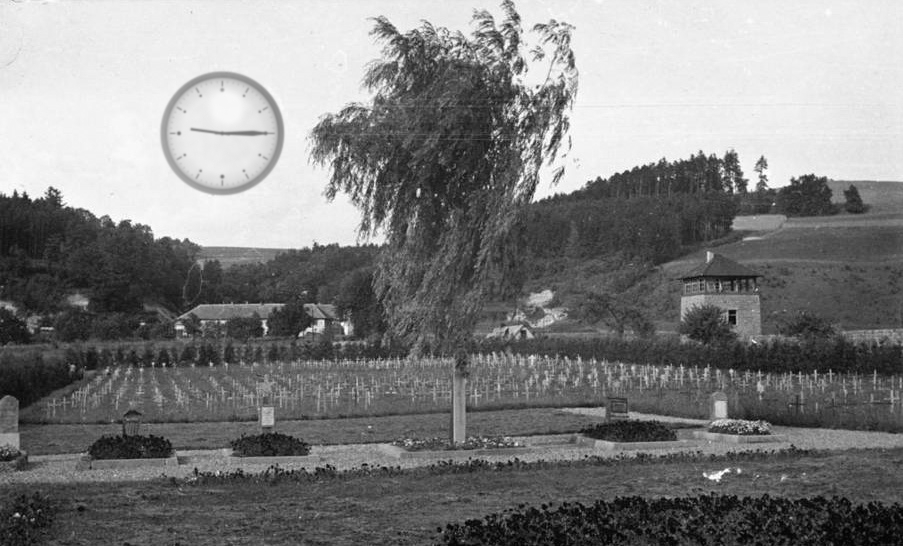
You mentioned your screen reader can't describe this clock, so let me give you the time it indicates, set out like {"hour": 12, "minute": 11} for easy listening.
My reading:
{"hour": 9, "minute": 15}
